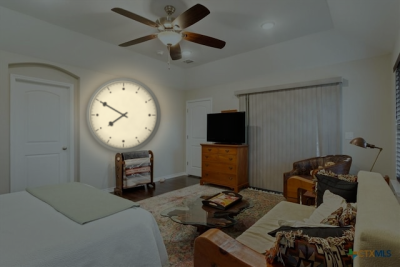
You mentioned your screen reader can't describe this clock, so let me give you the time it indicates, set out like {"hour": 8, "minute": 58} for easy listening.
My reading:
{"hour": 7, "minute": 50}
